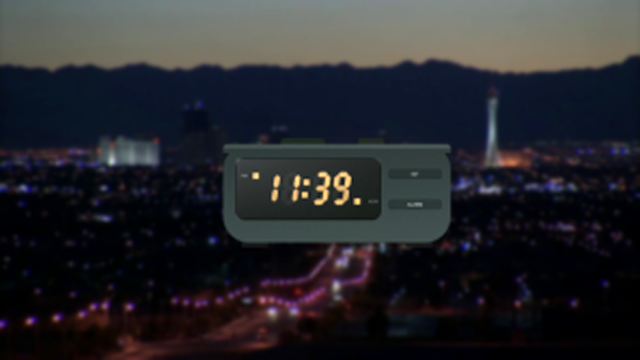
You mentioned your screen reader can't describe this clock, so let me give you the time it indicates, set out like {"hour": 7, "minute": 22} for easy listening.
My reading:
{"hour": 11, "minute": 39}
